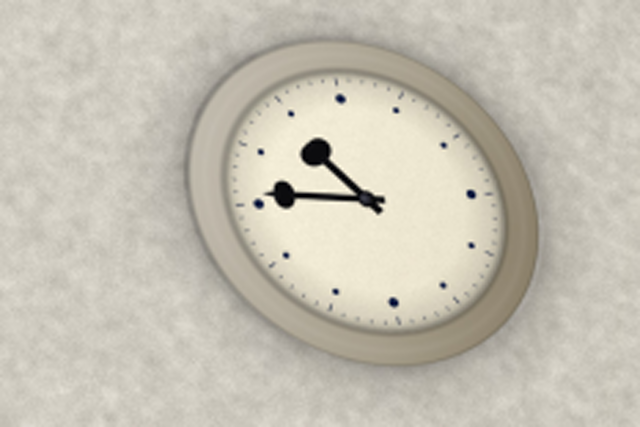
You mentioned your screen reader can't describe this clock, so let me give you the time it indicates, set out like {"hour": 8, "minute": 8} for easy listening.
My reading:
{"hour": 10, "minute": 46}
